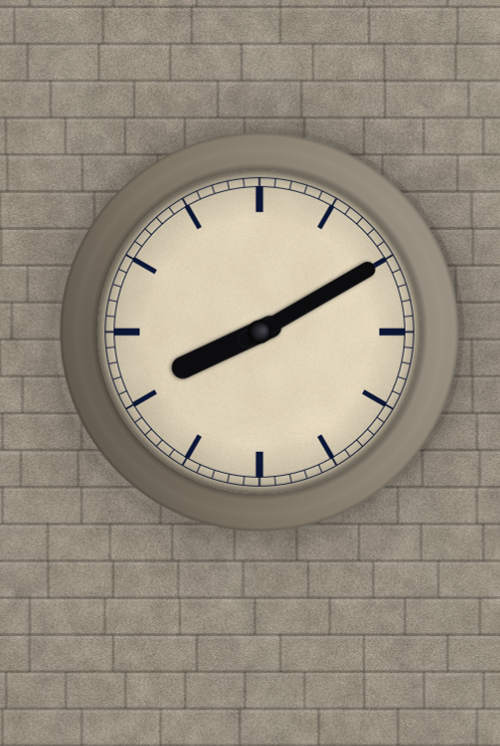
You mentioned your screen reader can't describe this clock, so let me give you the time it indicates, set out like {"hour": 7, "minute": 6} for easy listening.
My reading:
{"hour": 8, "minute": 10}
